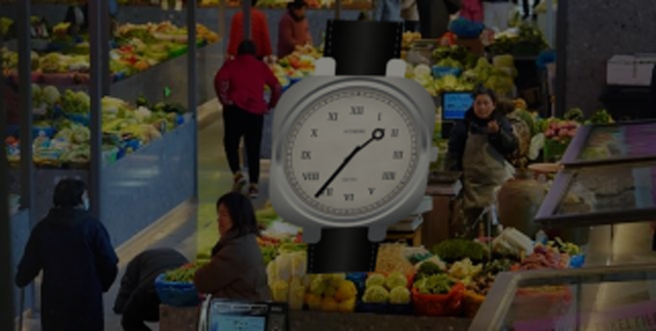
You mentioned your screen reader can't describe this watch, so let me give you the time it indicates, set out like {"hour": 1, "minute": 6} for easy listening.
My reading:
{"hour": 1, "minute": 36}
